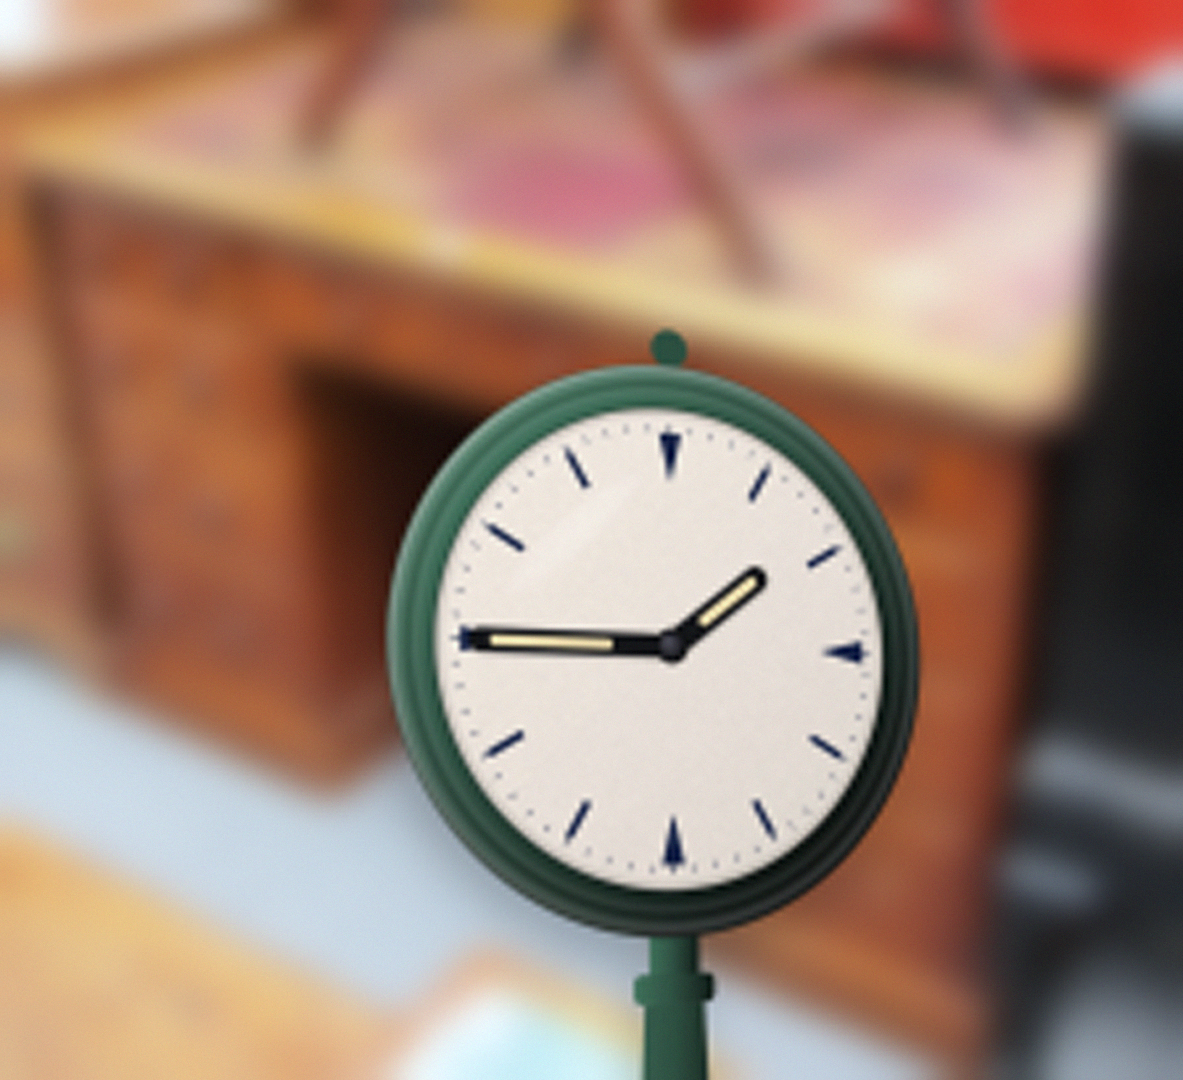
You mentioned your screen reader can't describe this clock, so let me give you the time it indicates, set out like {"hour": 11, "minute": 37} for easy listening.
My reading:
{"hour": 1, "minute": 45}
